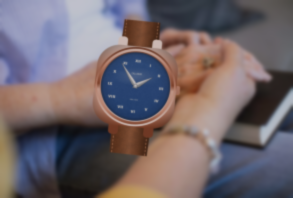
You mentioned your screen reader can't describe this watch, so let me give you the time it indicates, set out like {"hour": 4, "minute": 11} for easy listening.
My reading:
{"hour": 1, "minute": 54}
